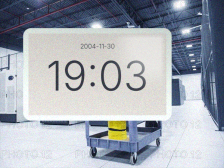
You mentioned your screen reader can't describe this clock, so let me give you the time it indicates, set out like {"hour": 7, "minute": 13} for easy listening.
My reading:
{"hour": 19, "minute": 3}
